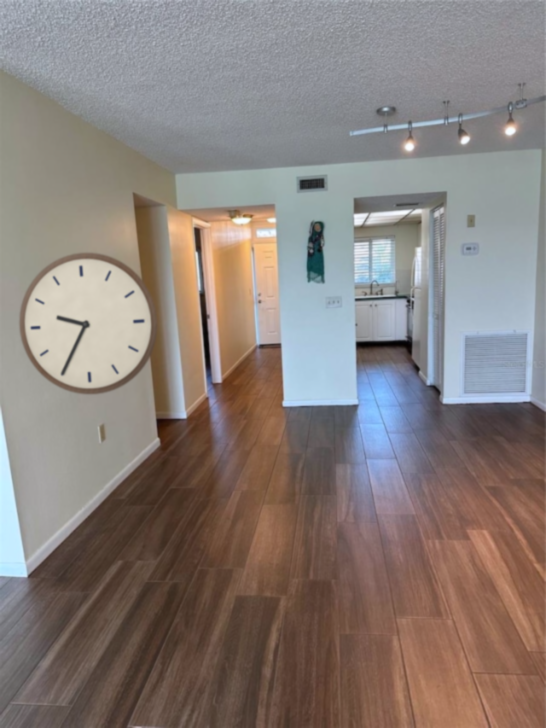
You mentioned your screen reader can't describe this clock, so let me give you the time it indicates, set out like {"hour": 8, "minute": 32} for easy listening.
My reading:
{"hour": 9, "minute": 35}
